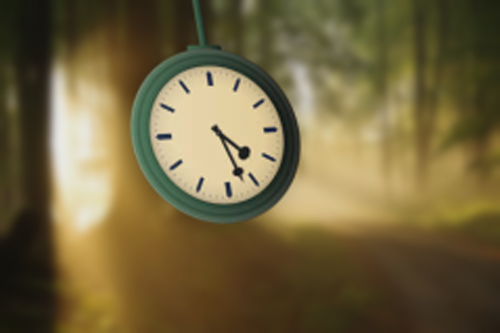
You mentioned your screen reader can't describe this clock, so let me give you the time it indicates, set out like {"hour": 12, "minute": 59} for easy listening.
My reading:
{"hour": 4, "minute": 27}
